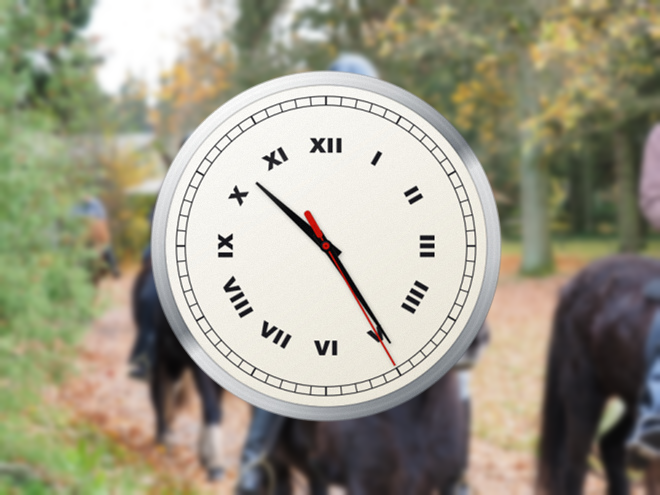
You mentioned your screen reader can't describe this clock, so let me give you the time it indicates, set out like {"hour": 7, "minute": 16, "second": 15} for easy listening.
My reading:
{"hour": 10, "minute": 24, "second": 25}
